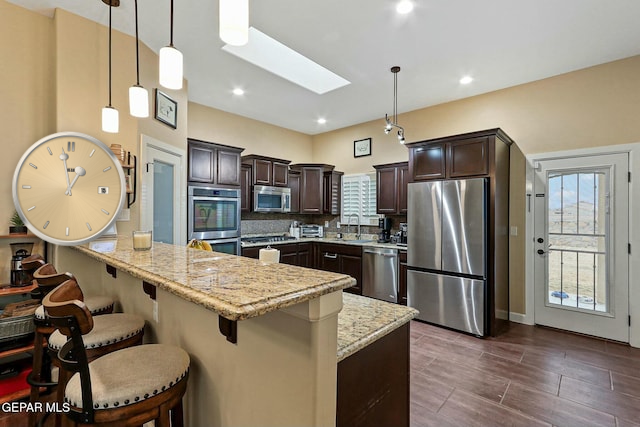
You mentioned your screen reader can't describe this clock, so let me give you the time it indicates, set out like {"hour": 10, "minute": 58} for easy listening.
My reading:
{"hour": 12, "minute": 58}
